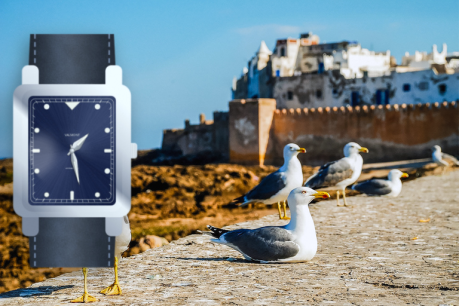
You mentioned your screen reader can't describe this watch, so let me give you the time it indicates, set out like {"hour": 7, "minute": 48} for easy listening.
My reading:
{"hour": 1, "minute": 28}
